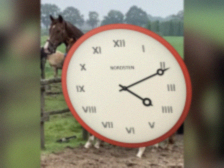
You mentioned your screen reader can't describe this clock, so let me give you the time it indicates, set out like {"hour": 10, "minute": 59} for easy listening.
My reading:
{"hour": 4, "minute": 11}
